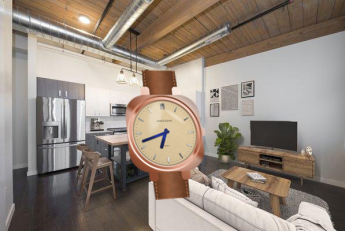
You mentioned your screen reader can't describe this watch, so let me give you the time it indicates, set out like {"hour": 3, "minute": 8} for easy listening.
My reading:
{"hour": 6, "minute": 42}
